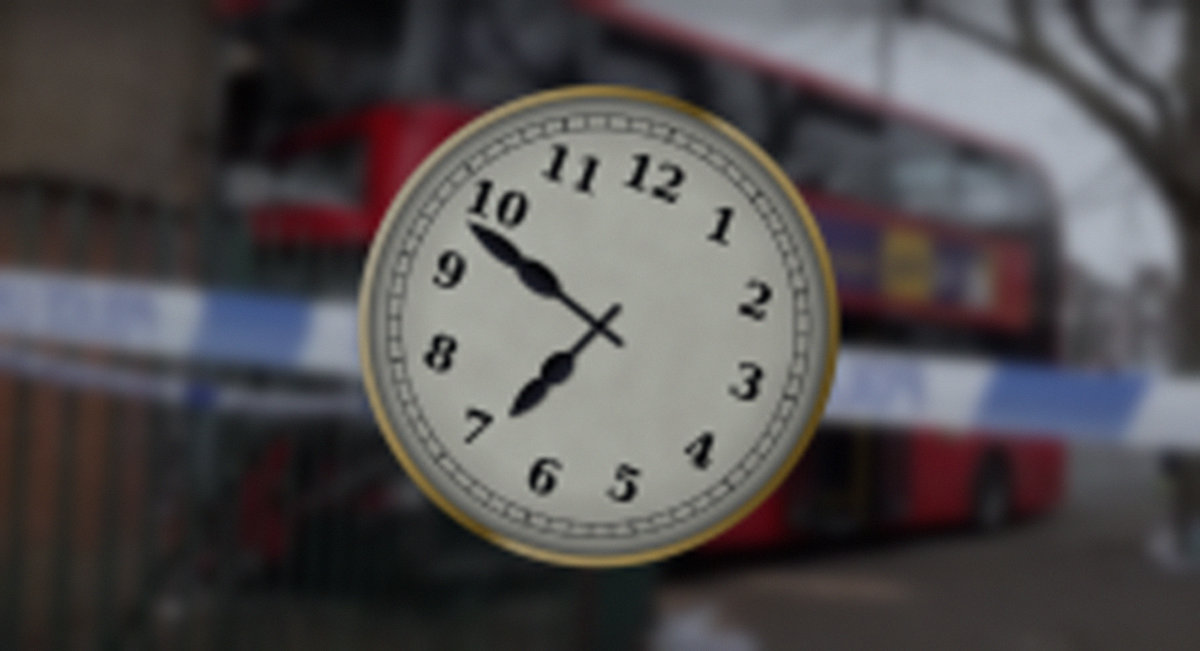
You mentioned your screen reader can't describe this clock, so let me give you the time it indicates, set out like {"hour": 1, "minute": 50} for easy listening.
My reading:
{"hour": 6, "minute": 48}
